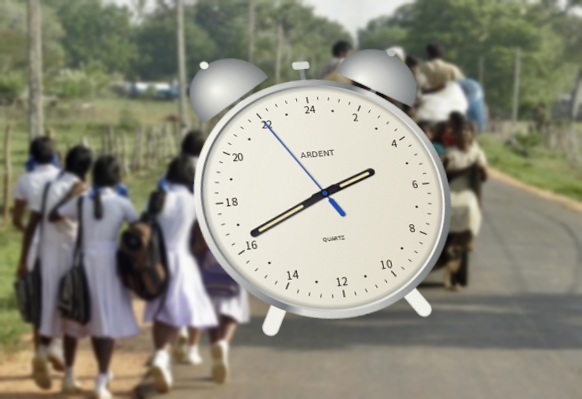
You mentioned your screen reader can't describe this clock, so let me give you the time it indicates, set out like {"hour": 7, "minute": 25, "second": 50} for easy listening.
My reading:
{"hour": 4, "minute": 40, "second": 55}
